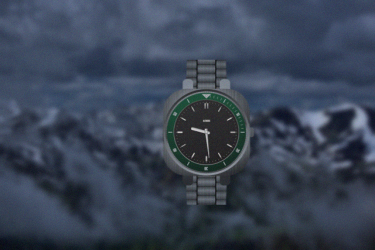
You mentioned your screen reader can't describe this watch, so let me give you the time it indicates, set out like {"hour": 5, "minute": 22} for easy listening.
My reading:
{"hour": 9, "minute": 29}
